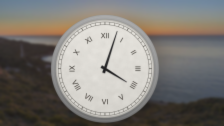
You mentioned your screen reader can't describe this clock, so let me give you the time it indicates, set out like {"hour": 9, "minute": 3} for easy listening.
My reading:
{"hour": 4, "minute": 3}
